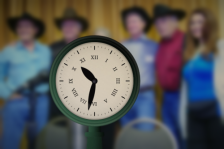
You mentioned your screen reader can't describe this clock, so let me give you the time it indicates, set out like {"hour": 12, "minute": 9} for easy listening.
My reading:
{"hour": 10, "minute": 32}
